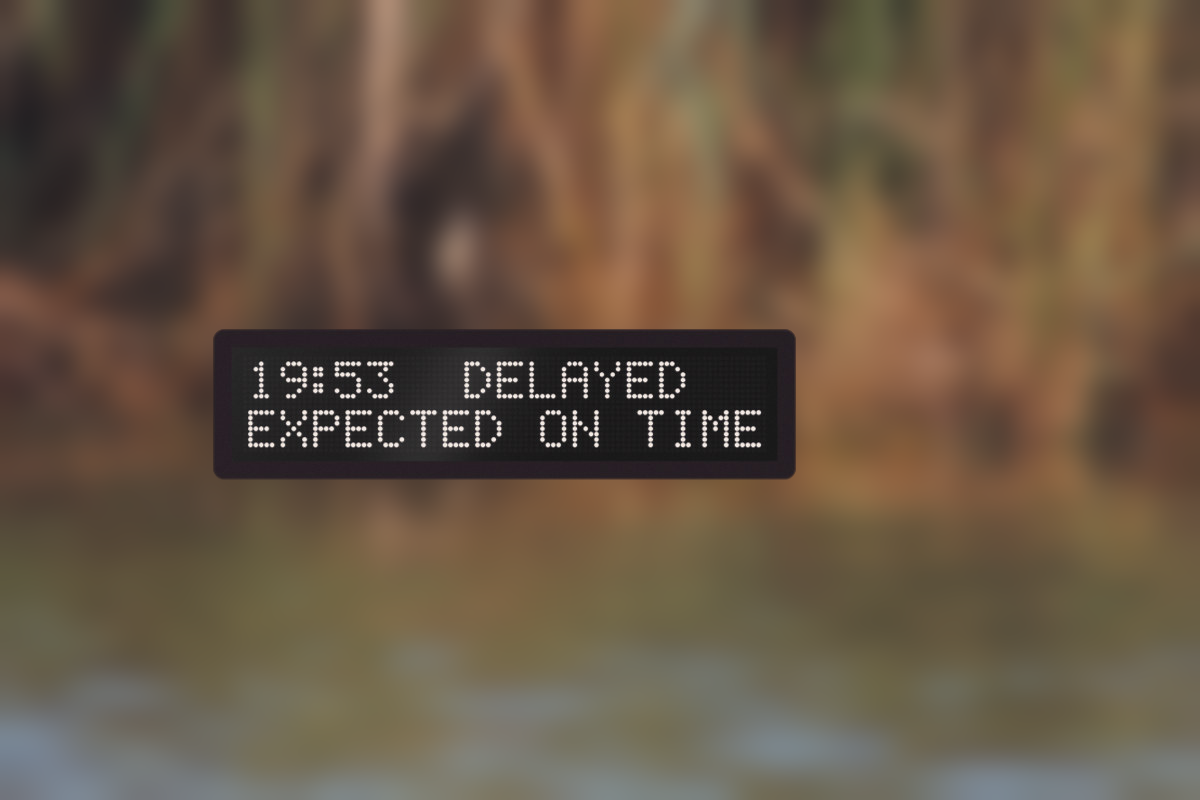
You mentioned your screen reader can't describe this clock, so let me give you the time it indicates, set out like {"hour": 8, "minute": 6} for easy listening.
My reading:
{"hour": 19, "minute": 53}
